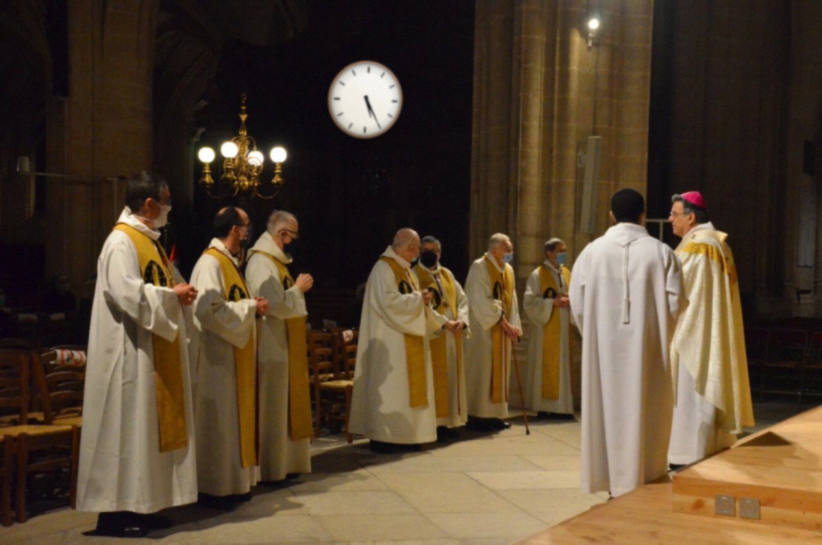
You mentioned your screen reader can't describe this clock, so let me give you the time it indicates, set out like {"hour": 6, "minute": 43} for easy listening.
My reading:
{"hour": 5, "minute": 25}
